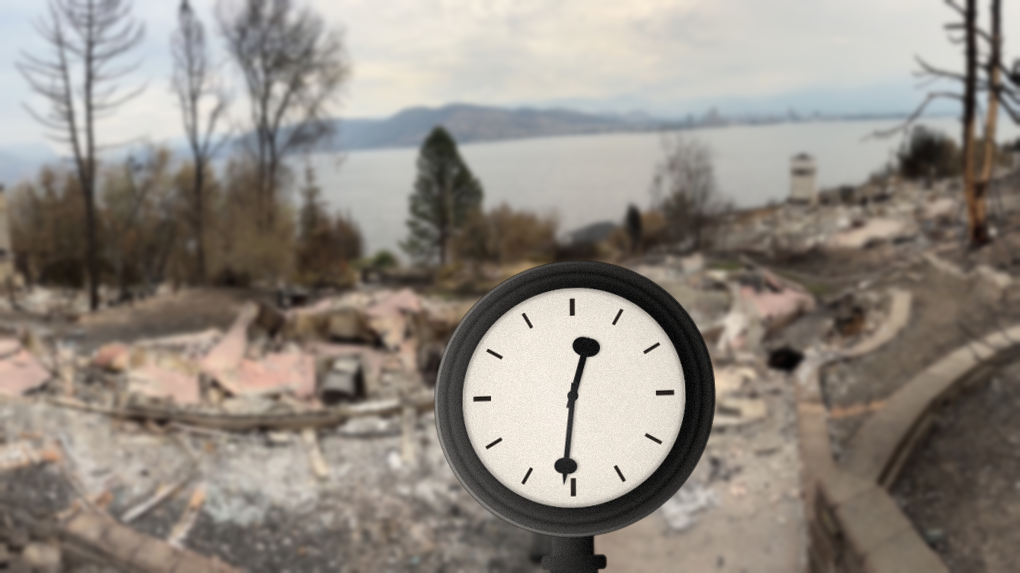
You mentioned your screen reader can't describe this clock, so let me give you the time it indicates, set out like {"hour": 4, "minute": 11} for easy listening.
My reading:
{"hour": 12, "minute": 31}
